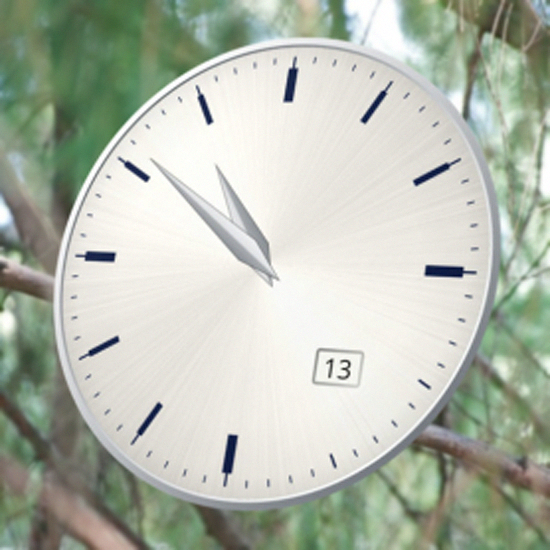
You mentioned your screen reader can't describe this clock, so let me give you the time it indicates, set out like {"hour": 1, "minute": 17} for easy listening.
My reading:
{"hour": 10, "minute": 51}
